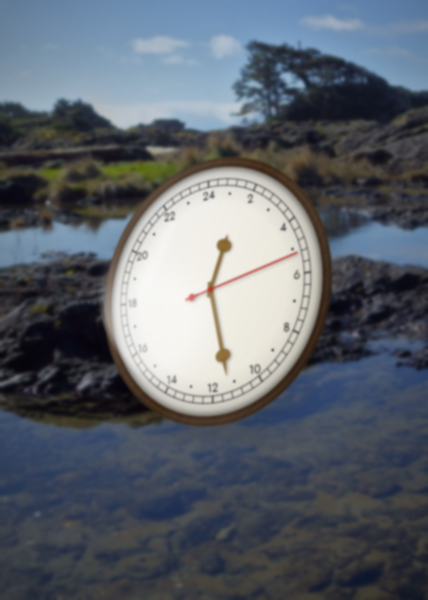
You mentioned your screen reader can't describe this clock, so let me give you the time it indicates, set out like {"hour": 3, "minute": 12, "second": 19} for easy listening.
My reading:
{"hour": 1, "minute": 28, "second": 13}
